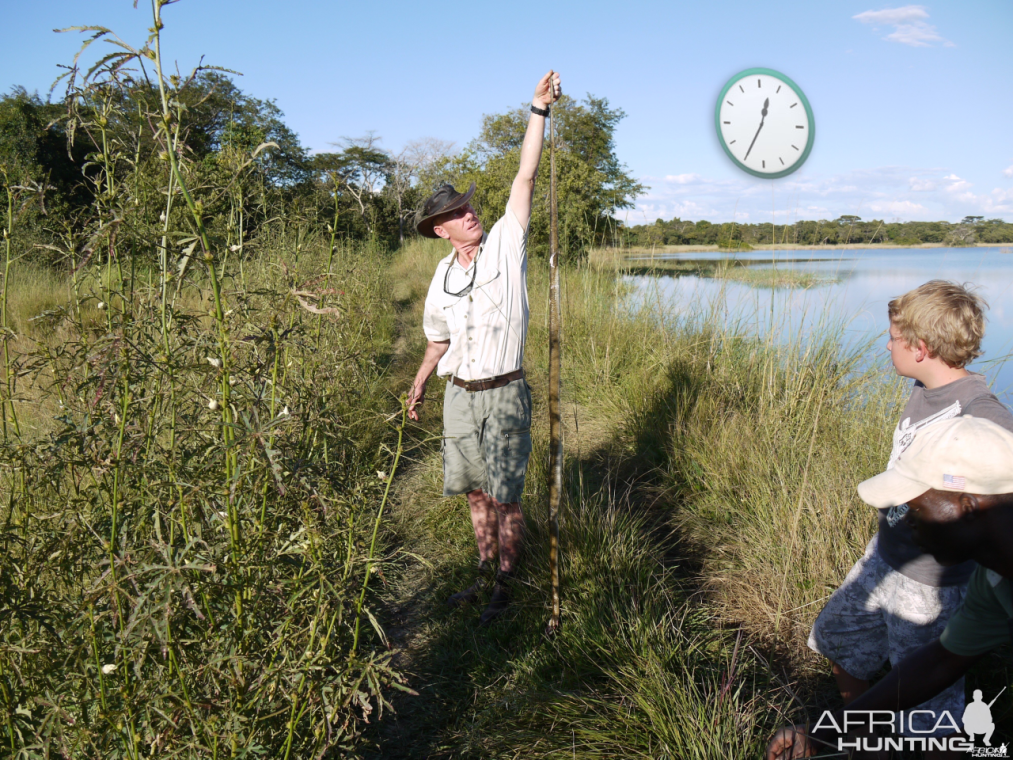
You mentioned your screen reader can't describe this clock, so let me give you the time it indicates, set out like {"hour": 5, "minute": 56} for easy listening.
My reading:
{"hour": 12, "minute": 35}
